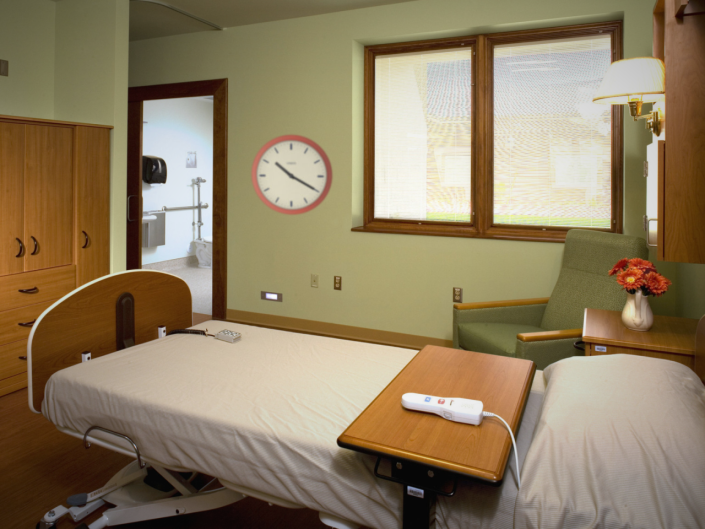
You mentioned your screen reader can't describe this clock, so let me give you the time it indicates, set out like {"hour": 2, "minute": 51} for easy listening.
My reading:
{"hour": 10, "minute": 20}
